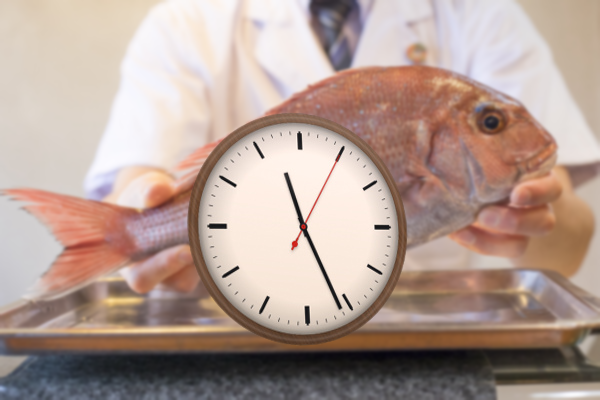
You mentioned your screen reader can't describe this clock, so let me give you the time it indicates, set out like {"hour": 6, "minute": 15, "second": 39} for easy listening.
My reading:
{"hour": 11, "minute": 26, "second": 5}
